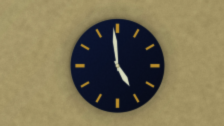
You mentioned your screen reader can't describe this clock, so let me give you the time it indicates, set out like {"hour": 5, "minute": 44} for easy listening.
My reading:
{"hour": 4, "minute": 59}
